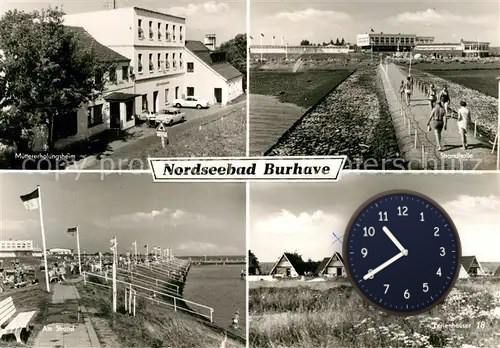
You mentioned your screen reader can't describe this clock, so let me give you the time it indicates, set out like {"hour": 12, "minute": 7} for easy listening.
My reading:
{"hour": 10, "minute": 40}
